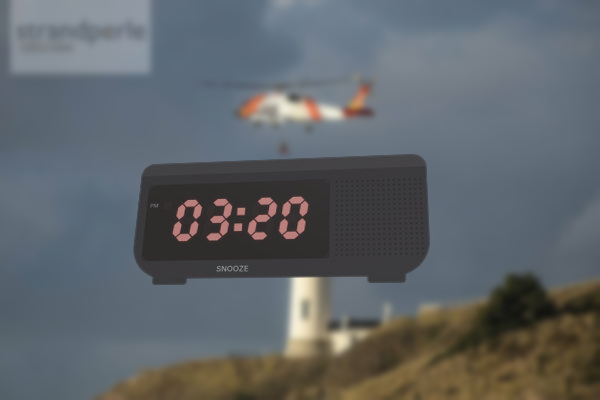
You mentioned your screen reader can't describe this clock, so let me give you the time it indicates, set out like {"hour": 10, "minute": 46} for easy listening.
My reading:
{"hour": 3, "minute": 20}
